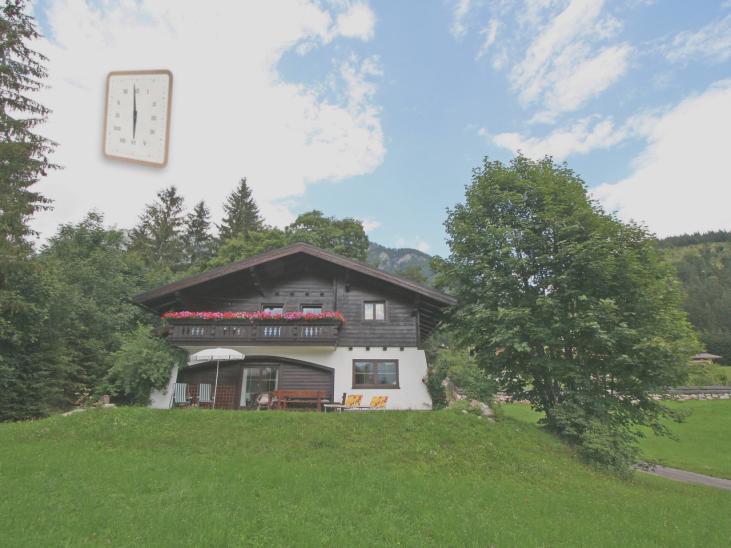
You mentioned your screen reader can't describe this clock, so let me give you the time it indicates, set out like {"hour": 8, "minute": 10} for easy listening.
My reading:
{"hour": 5, "minute": 59}
